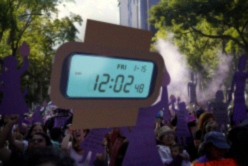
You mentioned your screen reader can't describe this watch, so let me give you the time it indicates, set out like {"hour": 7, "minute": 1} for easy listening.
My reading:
{"hour": 12, "minute": 2}
